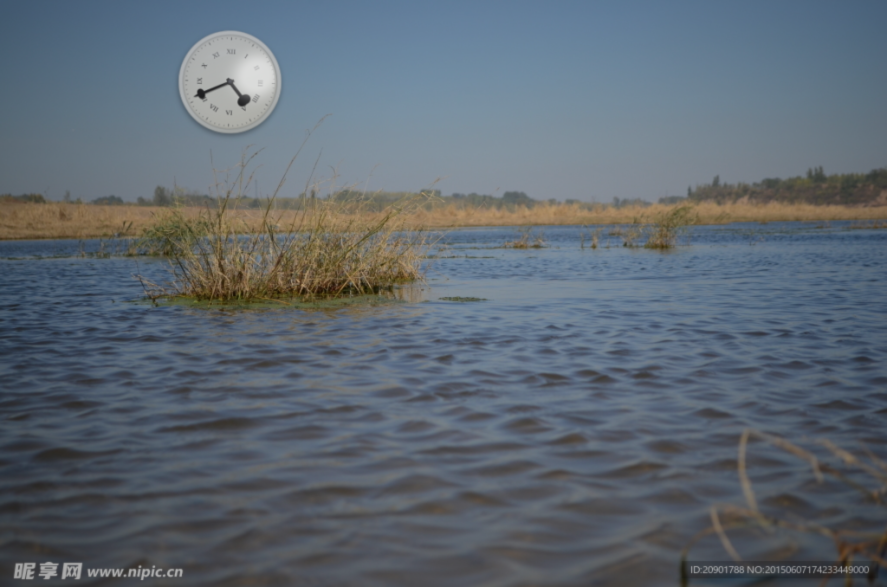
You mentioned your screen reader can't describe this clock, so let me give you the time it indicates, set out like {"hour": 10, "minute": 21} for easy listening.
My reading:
{"hour": 4, "minute": 41}
